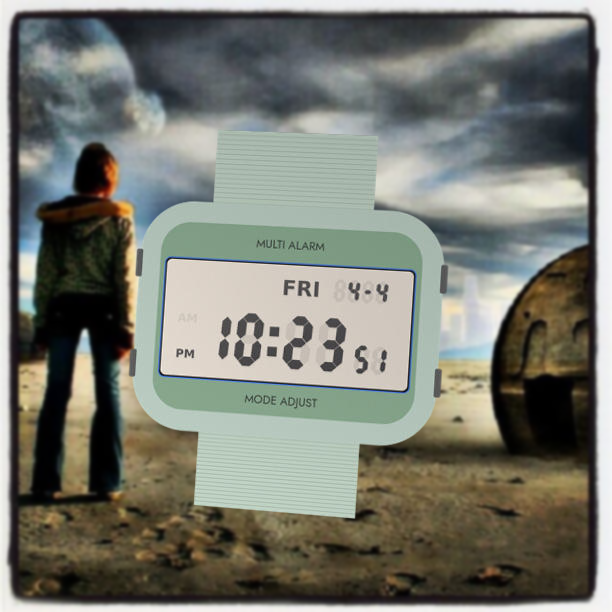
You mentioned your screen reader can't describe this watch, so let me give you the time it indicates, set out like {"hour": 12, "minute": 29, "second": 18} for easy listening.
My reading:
{"hour": 10, "minute": 23, "second": 51}
